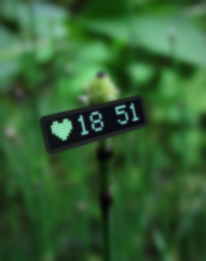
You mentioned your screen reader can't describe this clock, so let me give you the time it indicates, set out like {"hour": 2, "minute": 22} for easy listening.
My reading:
{"hour": 18, "minute": 51}
